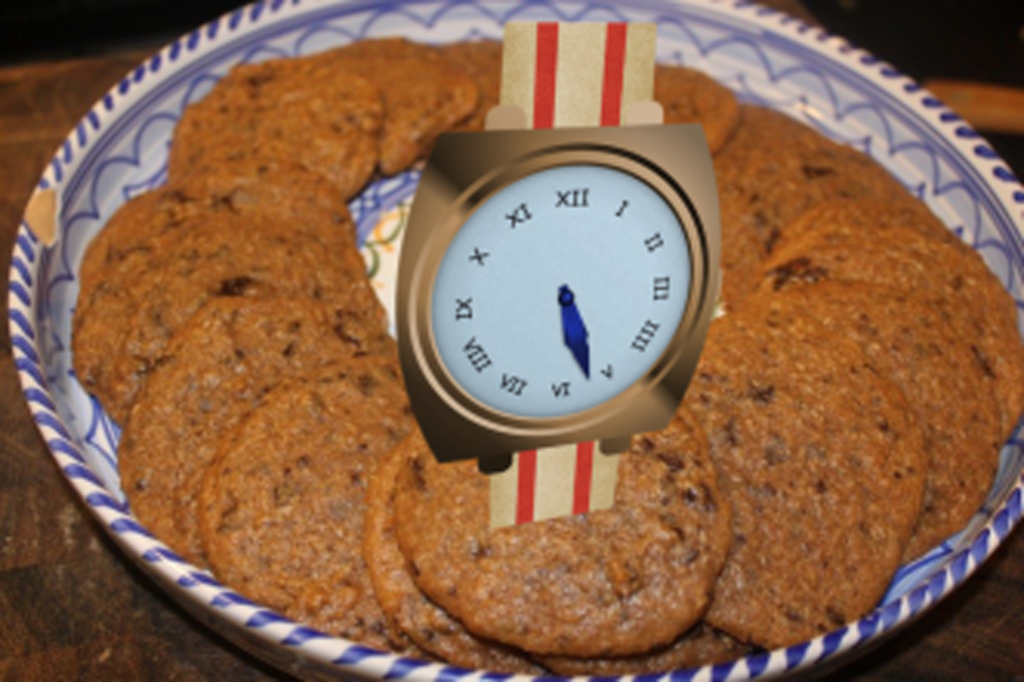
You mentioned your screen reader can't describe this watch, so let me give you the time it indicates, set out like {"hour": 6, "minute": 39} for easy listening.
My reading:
{"hour": 5, "minute": 27}
